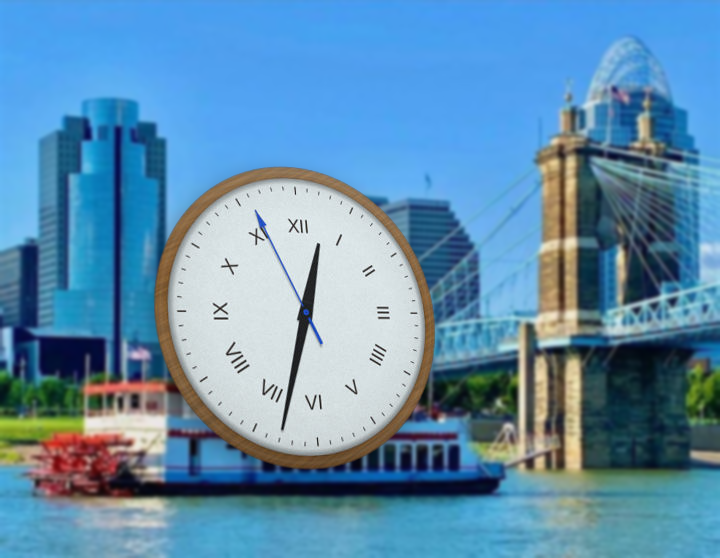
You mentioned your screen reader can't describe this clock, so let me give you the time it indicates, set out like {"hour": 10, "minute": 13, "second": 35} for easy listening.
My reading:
{"hour": 12, "minute": 32, "second": 56}
